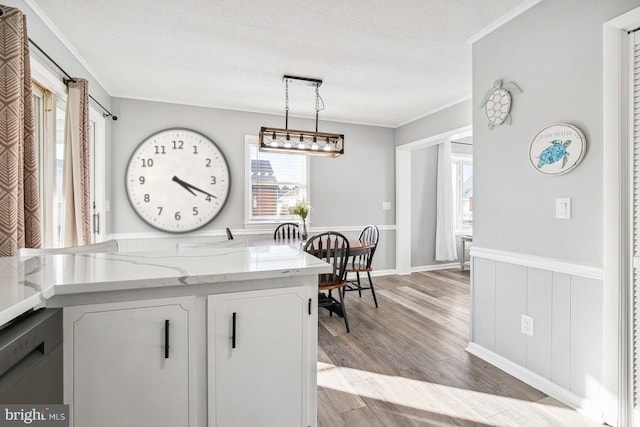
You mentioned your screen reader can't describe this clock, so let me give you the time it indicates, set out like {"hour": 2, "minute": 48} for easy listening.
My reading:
{"hour": 4, "minute": 19}
